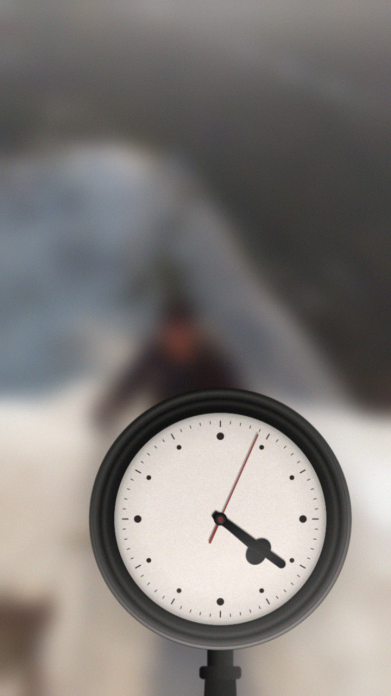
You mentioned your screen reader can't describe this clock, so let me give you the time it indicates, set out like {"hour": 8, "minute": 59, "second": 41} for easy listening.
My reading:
{"hour": 4, "minute": 21, "second": 4}
